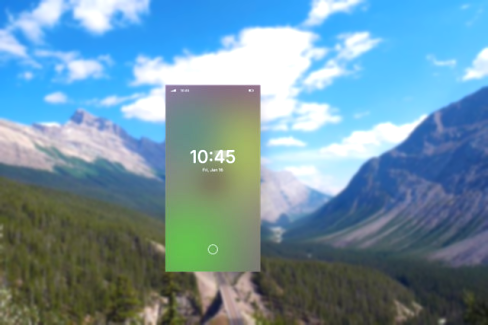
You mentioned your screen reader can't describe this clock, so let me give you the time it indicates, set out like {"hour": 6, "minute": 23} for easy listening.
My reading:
{"hour": 10, "minute": 45}
